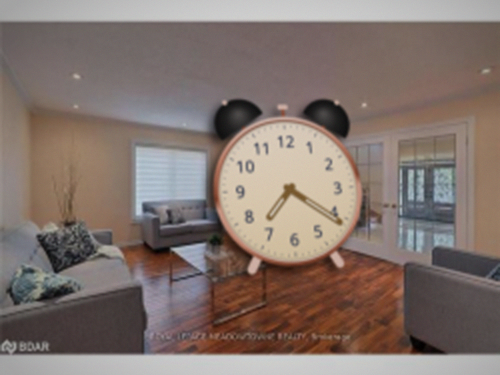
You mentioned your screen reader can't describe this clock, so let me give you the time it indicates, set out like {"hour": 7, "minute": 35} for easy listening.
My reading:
{"hour": 7, "minute": 21}
